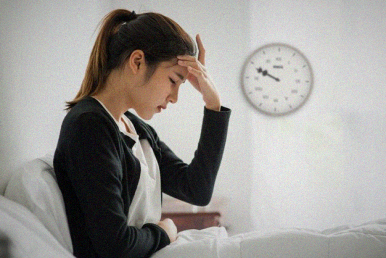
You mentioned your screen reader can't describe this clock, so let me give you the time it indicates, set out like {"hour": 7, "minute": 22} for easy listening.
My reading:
{"hour": 9, "minute": 49}
